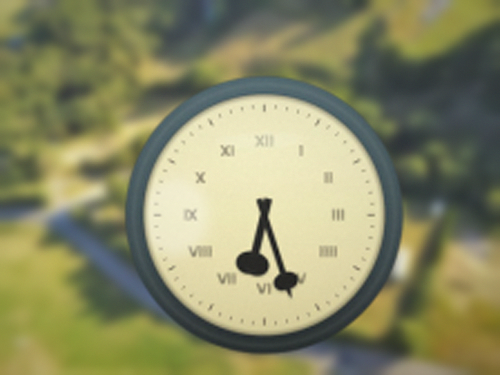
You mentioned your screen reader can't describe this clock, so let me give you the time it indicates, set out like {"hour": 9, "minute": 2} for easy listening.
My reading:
{"hour": 6, "minute": 27}
